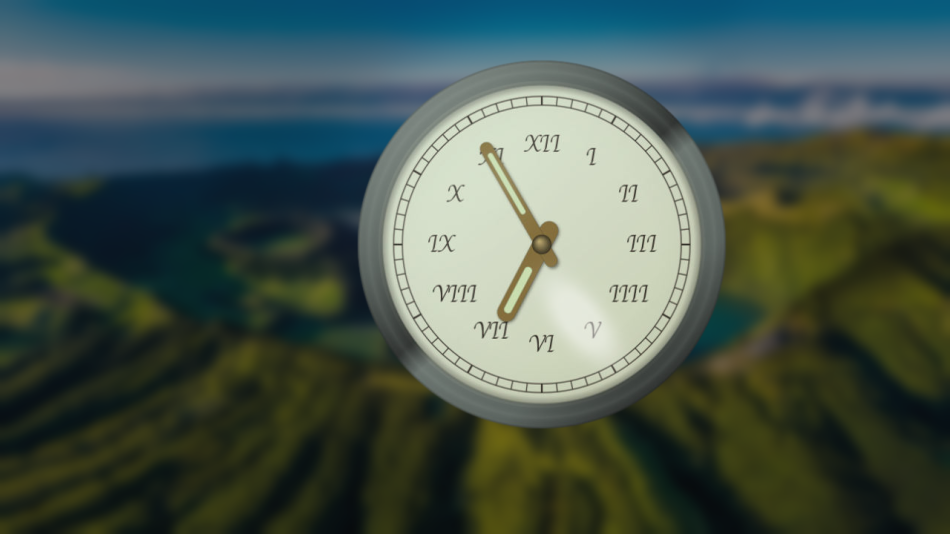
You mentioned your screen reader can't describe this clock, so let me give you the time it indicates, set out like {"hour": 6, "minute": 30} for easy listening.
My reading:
{"hour": 6, "minute": 55}
